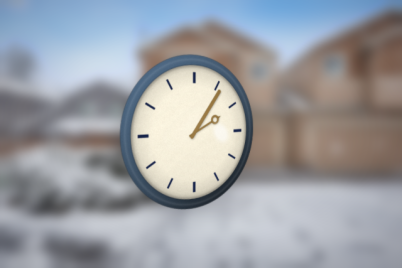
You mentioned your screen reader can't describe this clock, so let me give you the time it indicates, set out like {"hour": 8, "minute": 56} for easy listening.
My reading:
{"hour": 2, "minute": 6}
